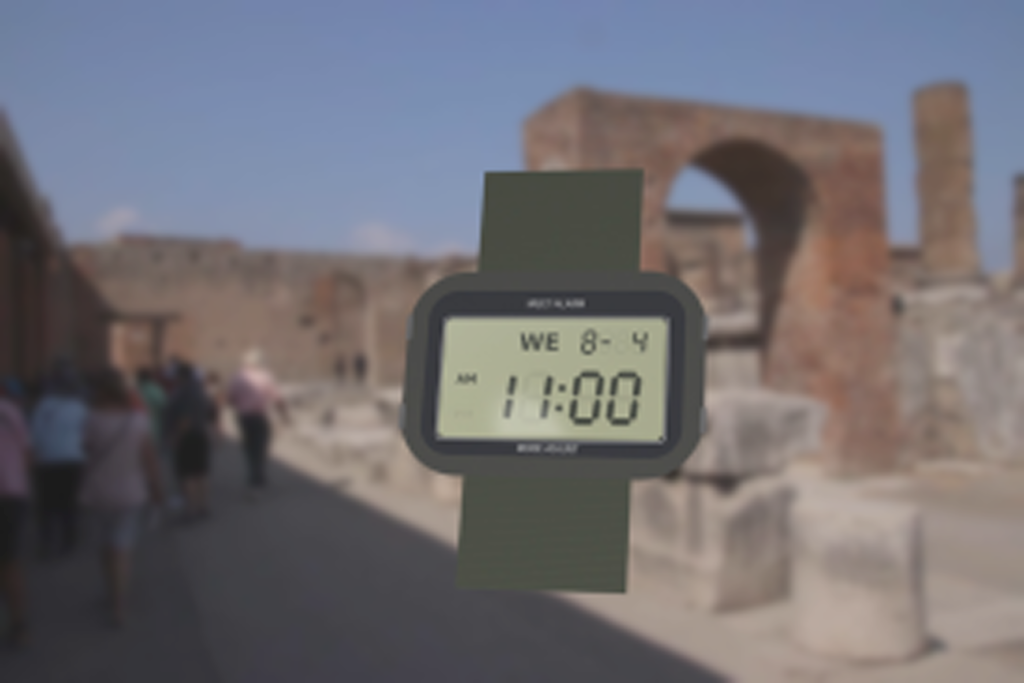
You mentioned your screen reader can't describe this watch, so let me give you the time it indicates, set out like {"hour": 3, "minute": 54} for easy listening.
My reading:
{"hour": 11, "minute": 0}
